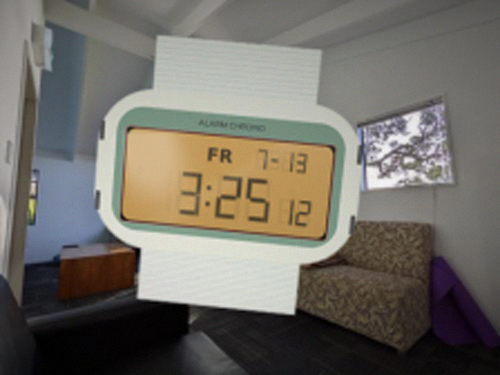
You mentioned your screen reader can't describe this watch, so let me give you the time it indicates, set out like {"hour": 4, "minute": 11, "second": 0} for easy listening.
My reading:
{"hour": 3, "minute": 25, "second": 12}
